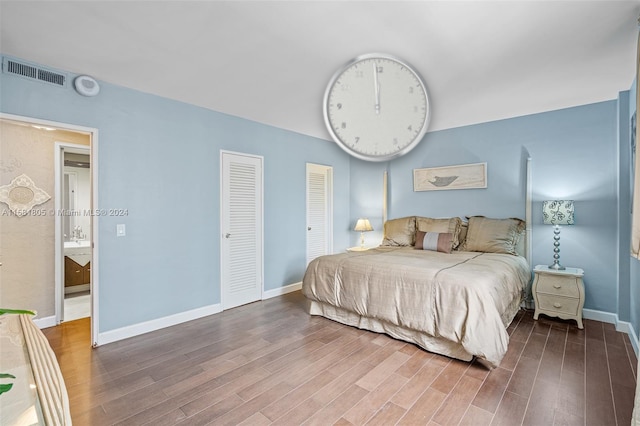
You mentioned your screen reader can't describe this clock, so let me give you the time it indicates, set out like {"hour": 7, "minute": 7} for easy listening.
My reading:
{"hour": 11, "minute": 59}
